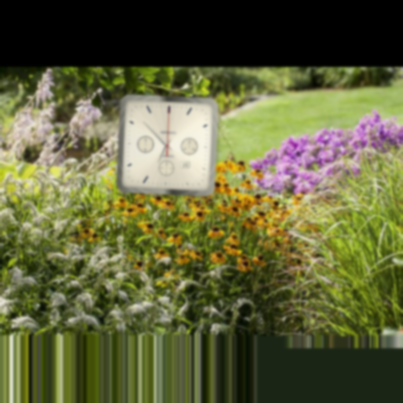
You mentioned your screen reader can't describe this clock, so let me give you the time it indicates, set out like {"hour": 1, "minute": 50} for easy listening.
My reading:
{"hour": 6, "minute": 52}
